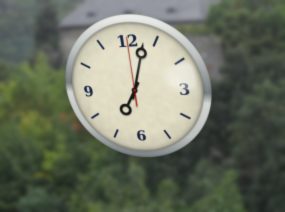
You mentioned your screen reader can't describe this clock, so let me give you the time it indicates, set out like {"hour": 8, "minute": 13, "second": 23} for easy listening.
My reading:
{"hour": 7, "minute": 3, "second": 0}
